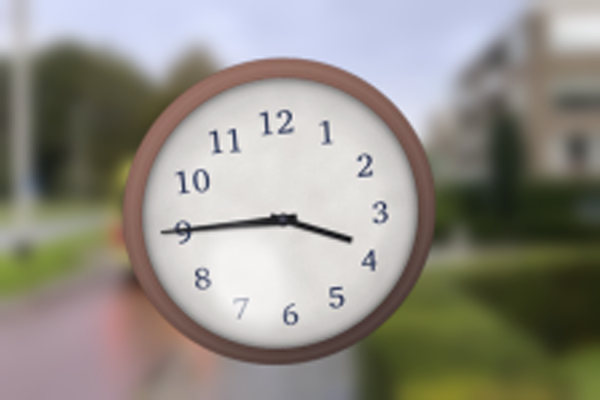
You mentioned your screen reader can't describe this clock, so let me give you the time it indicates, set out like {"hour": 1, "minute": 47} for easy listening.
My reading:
{"hour": 3, "minute": 45}
